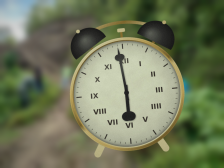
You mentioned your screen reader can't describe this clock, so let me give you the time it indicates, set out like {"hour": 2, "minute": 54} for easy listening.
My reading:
{"hour": 5, "minute": 59}
